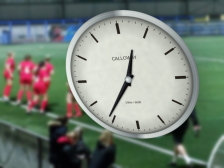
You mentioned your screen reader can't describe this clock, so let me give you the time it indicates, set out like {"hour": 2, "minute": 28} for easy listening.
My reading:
{"hour": 12, "minute": 36}
